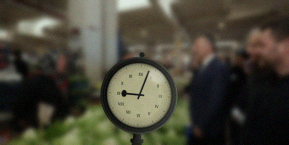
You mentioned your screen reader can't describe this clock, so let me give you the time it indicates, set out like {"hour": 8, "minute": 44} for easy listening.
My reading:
{"hour": 9, "minute": 3}
